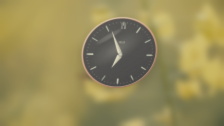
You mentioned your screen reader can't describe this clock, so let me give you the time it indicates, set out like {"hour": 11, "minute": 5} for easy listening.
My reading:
{"hour": 6, "minute": 56}
